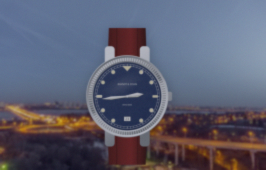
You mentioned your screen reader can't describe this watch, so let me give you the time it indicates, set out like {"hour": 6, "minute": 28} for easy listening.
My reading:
{"hour": 2, "minute": 44}
